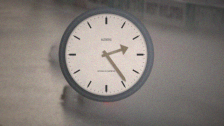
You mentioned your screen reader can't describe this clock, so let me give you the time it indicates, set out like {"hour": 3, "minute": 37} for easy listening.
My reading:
{"hour": 2, "minute": 24}
